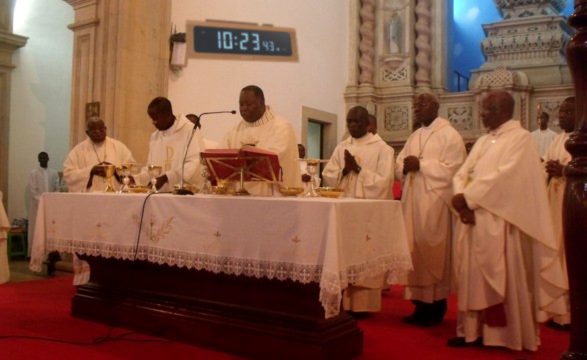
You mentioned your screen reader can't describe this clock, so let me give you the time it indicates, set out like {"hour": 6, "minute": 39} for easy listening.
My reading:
{"hour": 10, "minute": 23}
